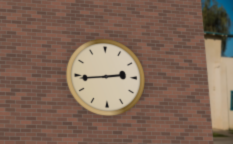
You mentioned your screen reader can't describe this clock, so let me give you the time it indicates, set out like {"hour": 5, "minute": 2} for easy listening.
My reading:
{"hour": 2, "minute": 44}
